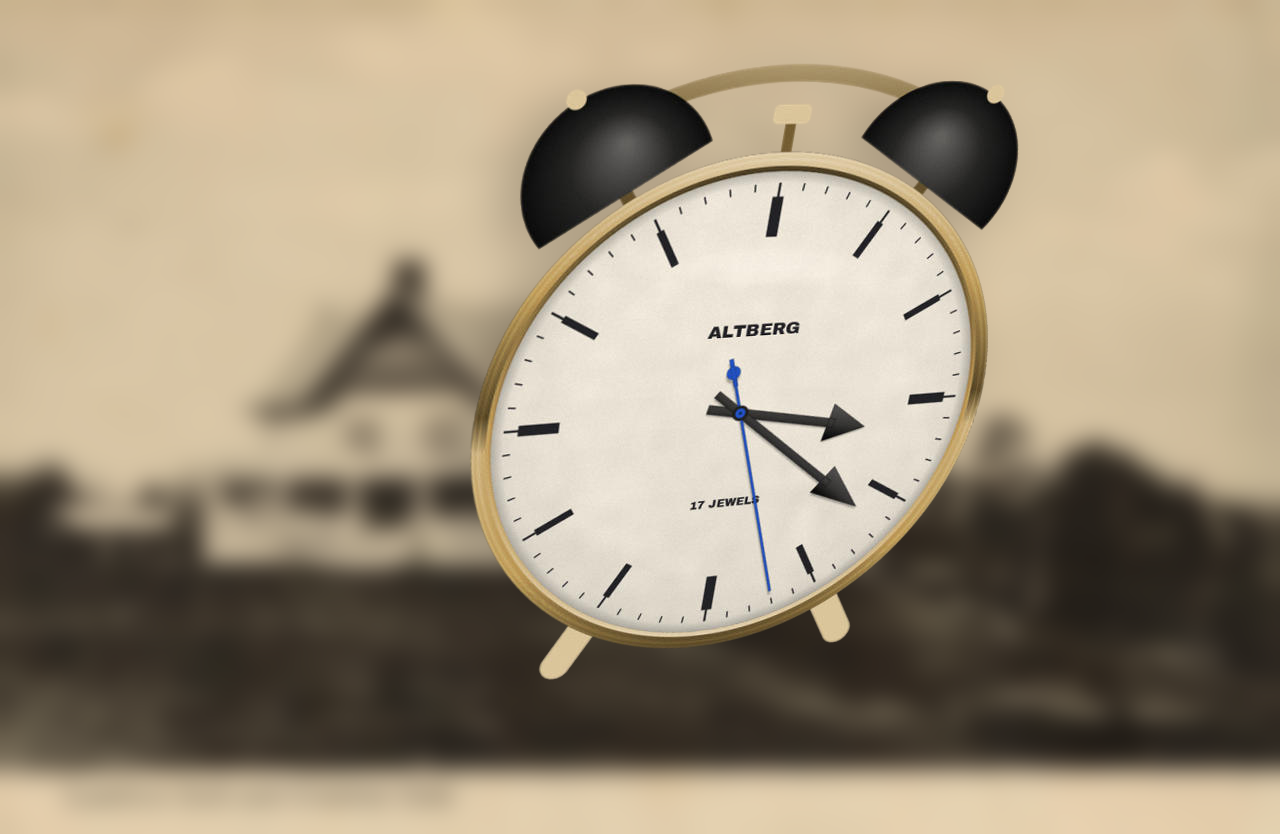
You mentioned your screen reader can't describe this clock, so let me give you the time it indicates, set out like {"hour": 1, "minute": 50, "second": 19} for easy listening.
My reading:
{"hour": 3, "minute": 21, "second": 27}
